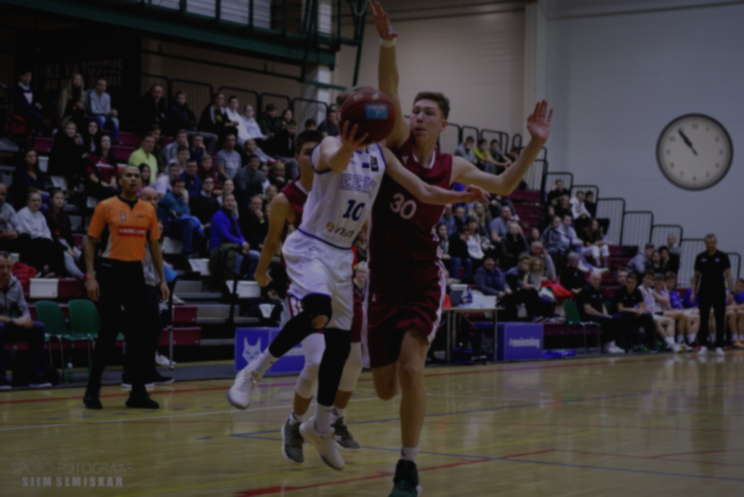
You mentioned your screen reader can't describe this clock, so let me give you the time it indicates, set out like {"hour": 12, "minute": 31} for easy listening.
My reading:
{"hour": 10, "minute": 54}
